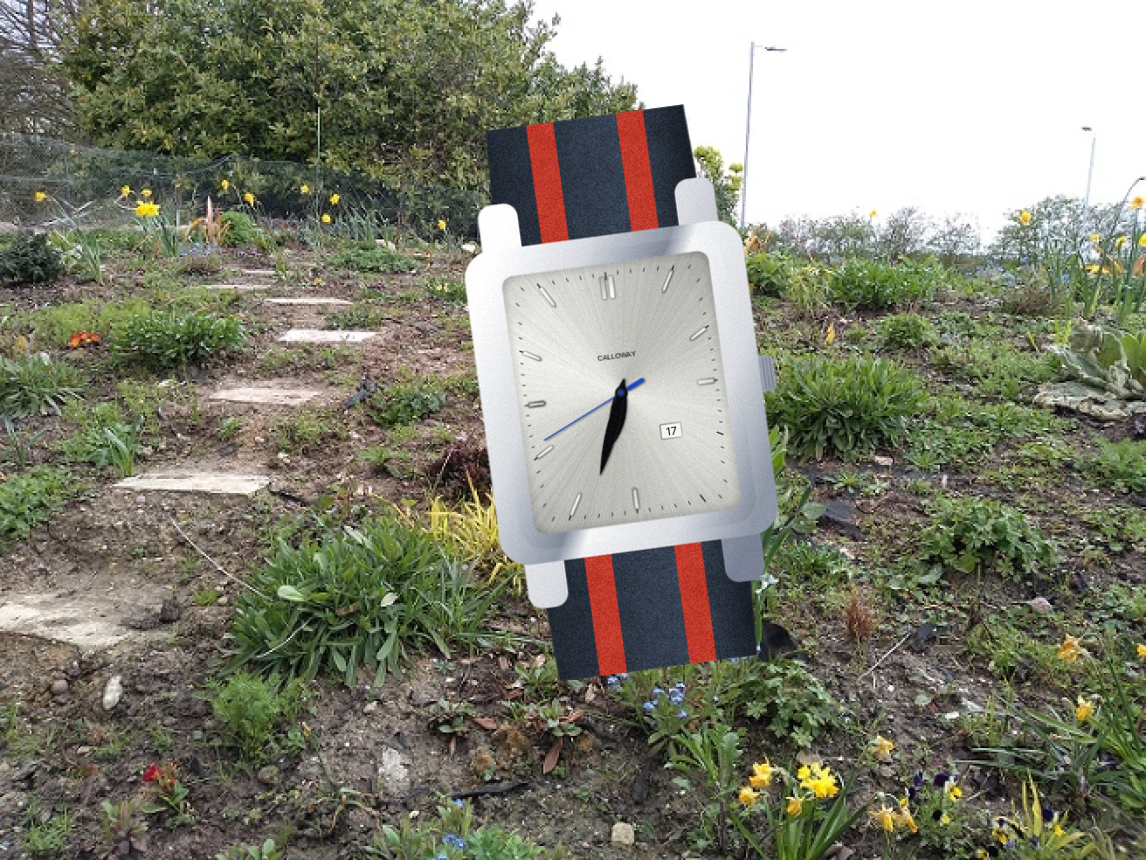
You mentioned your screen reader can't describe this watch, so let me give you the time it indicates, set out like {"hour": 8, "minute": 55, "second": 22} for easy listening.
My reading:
{"hour": 6, "minute": 33, "second": 41}
